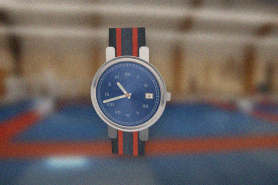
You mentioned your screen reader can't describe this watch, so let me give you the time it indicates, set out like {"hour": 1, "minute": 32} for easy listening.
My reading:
{"hour": 10, "minute": 42}
